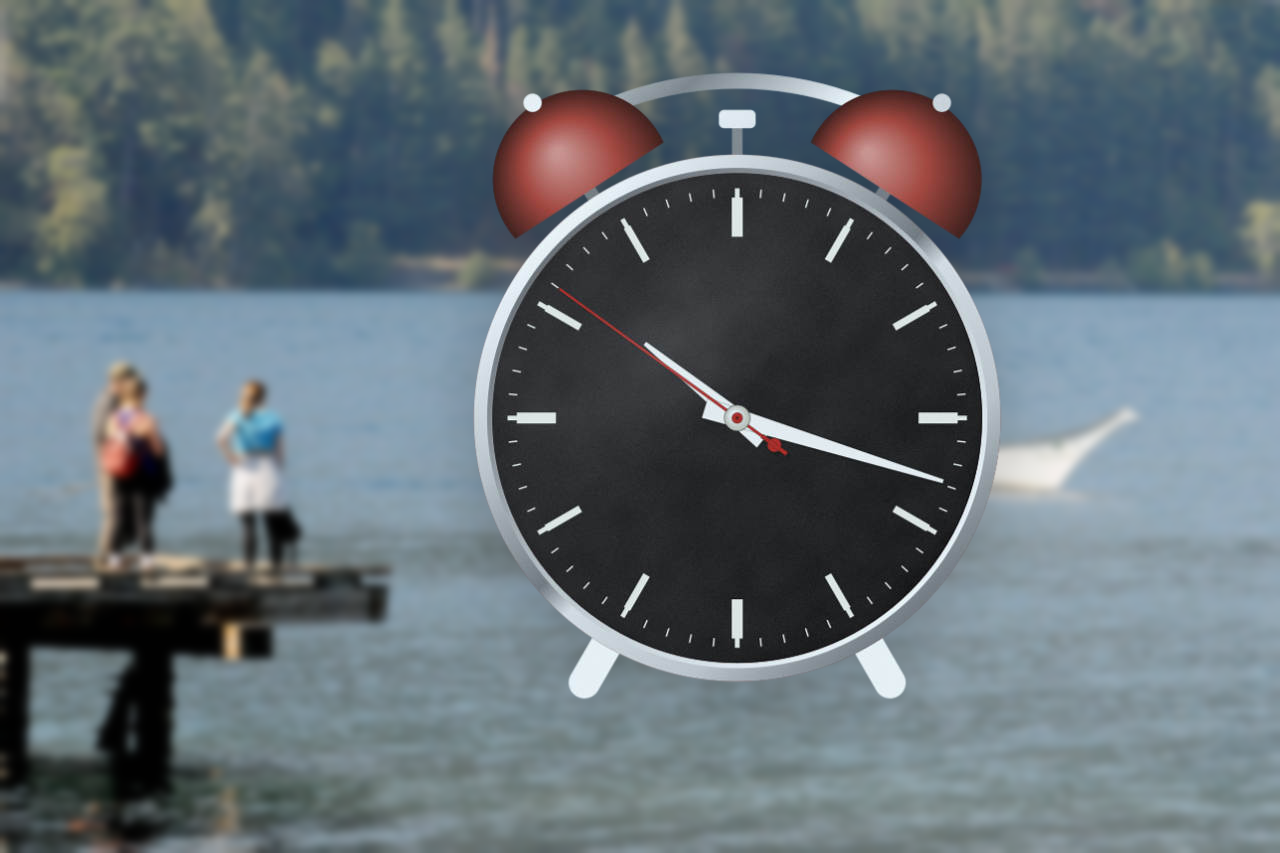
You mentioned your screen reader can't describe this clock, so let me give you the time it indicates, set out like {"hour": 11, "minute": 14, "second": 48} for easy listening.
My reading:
{"hour": 10, "minute": 17, "second": 51}
